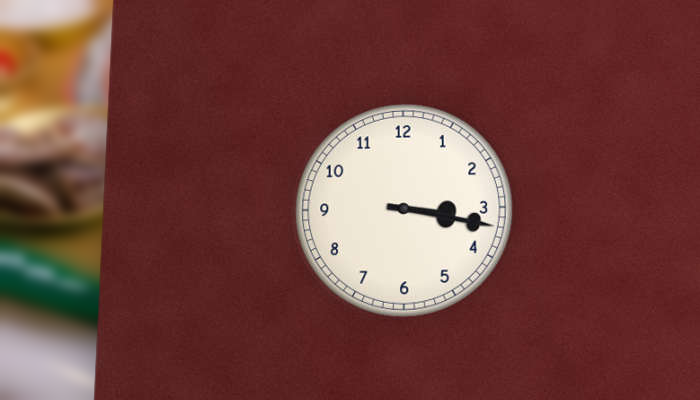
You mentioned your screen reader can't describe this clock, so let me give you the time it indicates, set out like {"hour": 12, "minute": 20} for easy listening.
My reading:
{"hour": 3, "minute": 17}
